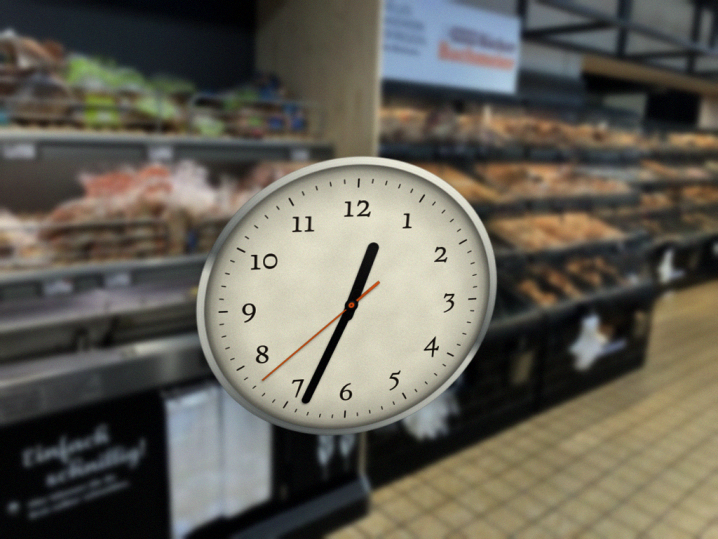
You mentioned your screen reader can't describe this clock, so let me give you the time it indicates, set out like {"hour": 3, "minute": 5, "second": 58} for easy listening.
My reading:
{"hour": 12, "minute": 33, "second": 38}
